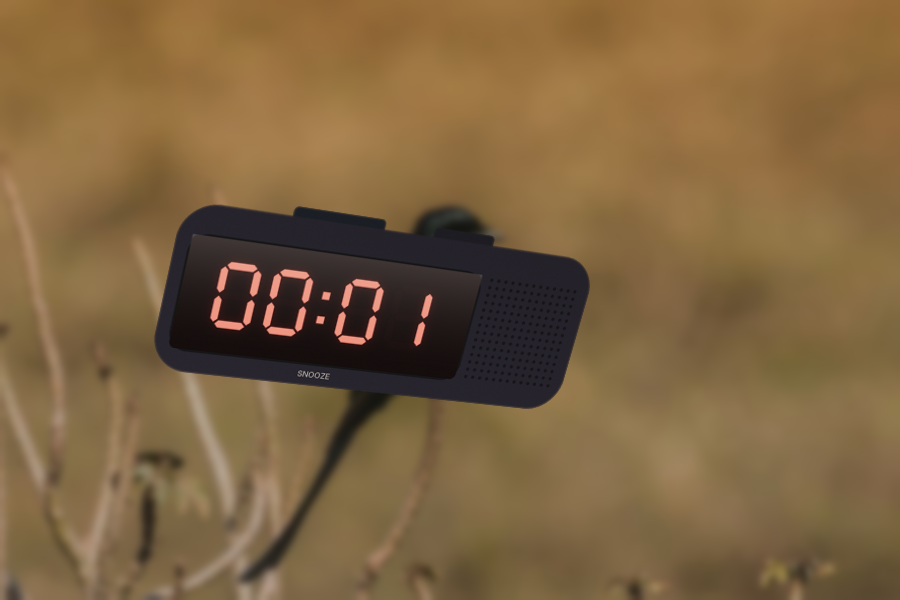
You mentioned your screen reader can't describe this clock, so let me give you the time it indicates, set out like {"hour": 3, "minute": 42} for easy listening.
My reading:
{"hour": 0, "minute": 1}
